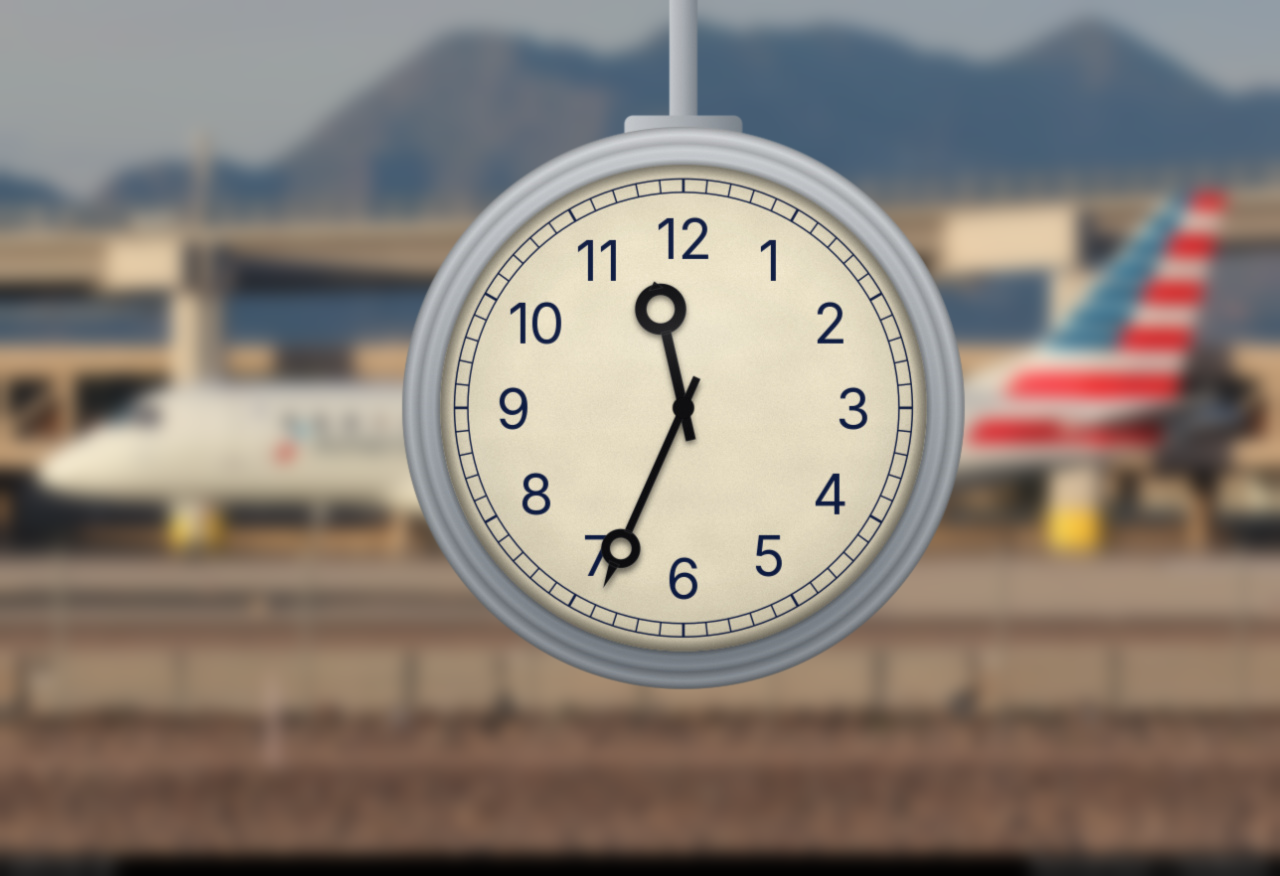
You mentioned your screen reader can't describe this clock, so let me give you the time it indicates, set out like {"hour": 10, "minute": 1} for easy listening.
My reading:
{"hour": 11, "minute": 34}
